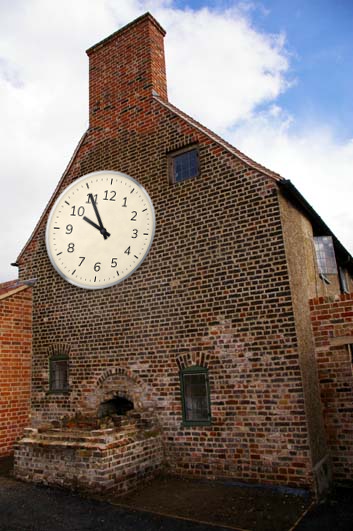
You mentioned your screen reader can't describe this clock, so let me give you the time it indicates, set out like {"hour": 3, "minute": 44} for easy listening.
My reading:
{"hour": 9, "minute": 55}
